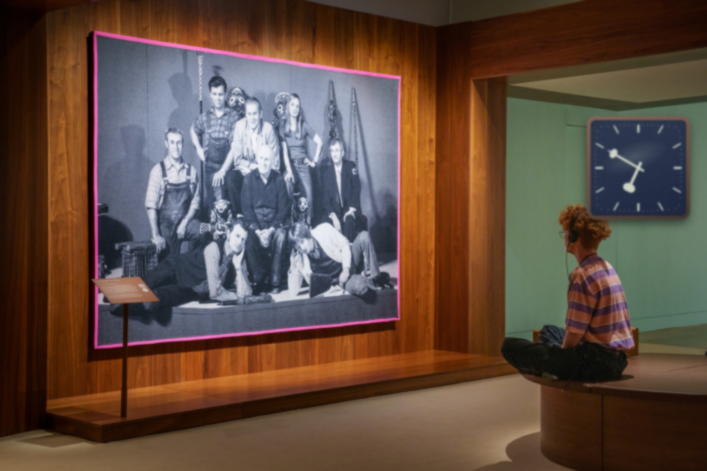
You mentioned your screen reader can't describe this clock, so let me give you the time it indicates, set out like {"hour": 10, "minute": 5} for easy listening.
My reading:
{"hour": 6, "minute": 50}
